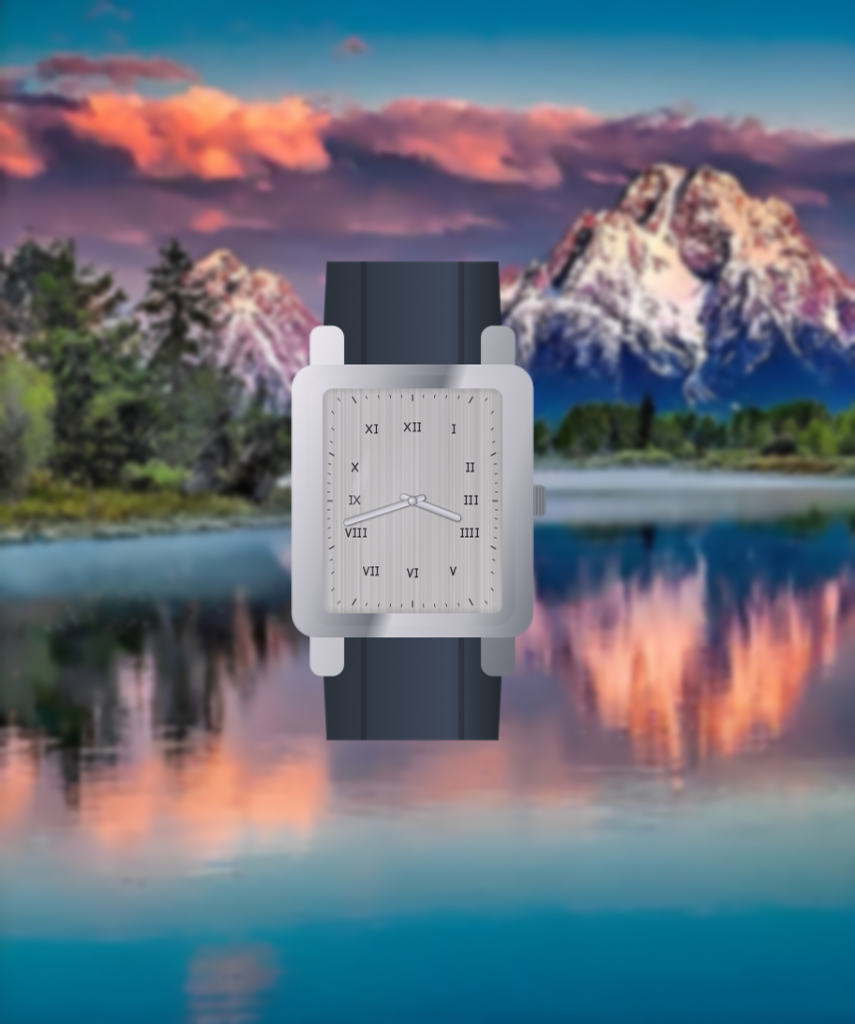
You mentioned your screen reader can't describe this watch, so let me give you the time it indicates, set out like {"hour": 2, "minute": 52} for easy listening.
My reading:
{"hour": 3, "minute": 42}
